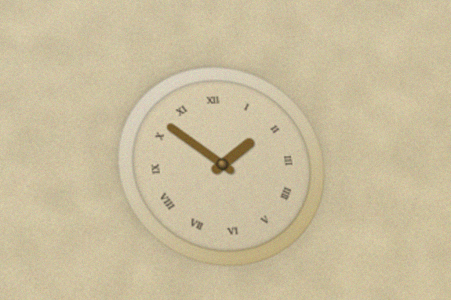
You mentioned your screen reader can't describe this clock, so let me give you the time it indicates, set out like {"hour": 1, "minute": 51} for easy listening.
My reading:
{"hour": 1, "minute": 52}
